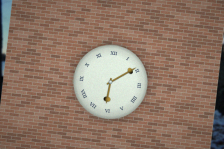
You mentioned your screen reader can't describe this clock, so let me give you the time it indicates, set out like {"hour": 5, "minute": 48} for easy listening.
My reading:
{"hour": 6, "minute": 9}
